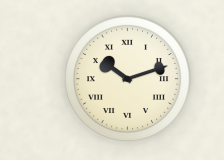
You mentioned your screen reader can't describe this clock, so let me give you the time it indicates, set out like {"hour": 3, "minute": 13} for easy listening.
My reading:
{"hour": 10, "minute": 12}
